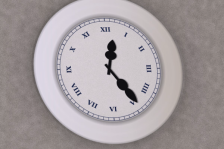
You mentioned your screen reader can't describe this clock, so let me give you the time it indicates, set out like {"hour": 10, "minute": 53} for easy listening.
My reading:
{"hour": 12, "minute": 24}
